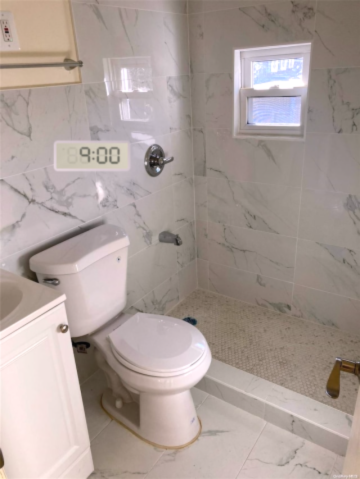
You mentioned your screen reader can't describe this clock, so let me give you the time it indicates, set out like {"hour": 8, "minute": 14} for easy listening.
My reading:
{"hour": 9, "minute": 0}
